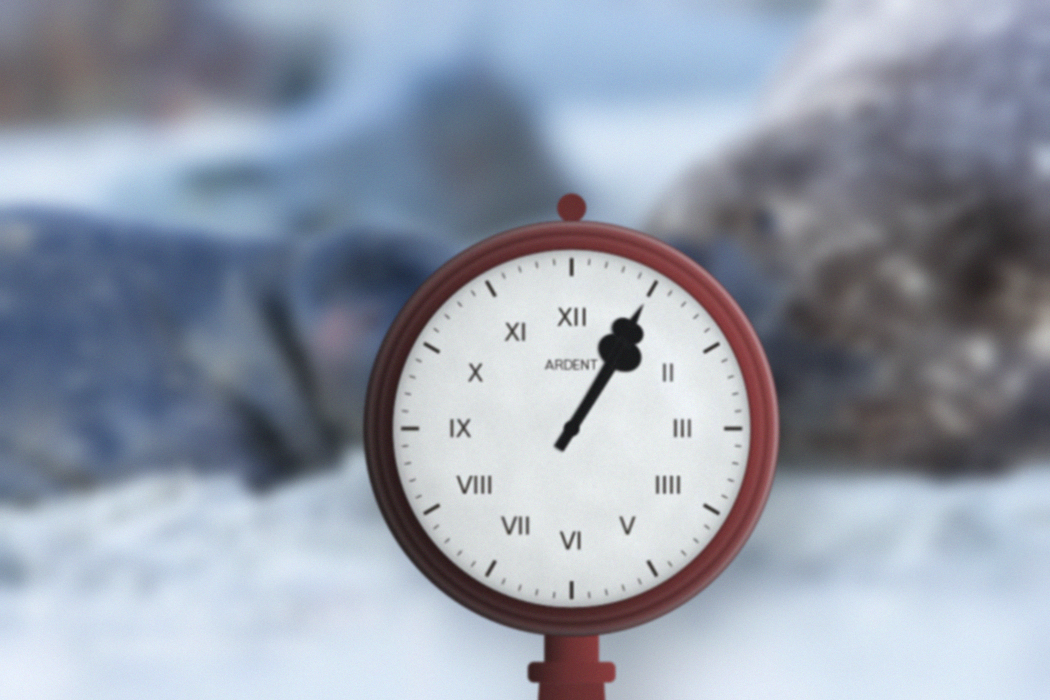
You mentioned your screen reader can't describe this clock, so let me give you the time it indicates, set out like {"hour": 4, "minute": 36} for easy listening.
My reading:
{"hour": 1, "minute": 5}
